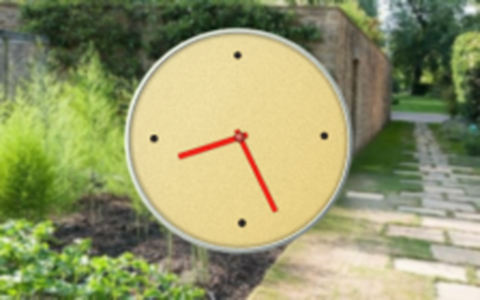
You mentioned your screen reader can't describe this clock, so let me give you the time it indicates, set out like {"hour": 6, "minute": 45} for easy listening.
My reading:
{"hour": 8, "minute": 26}
